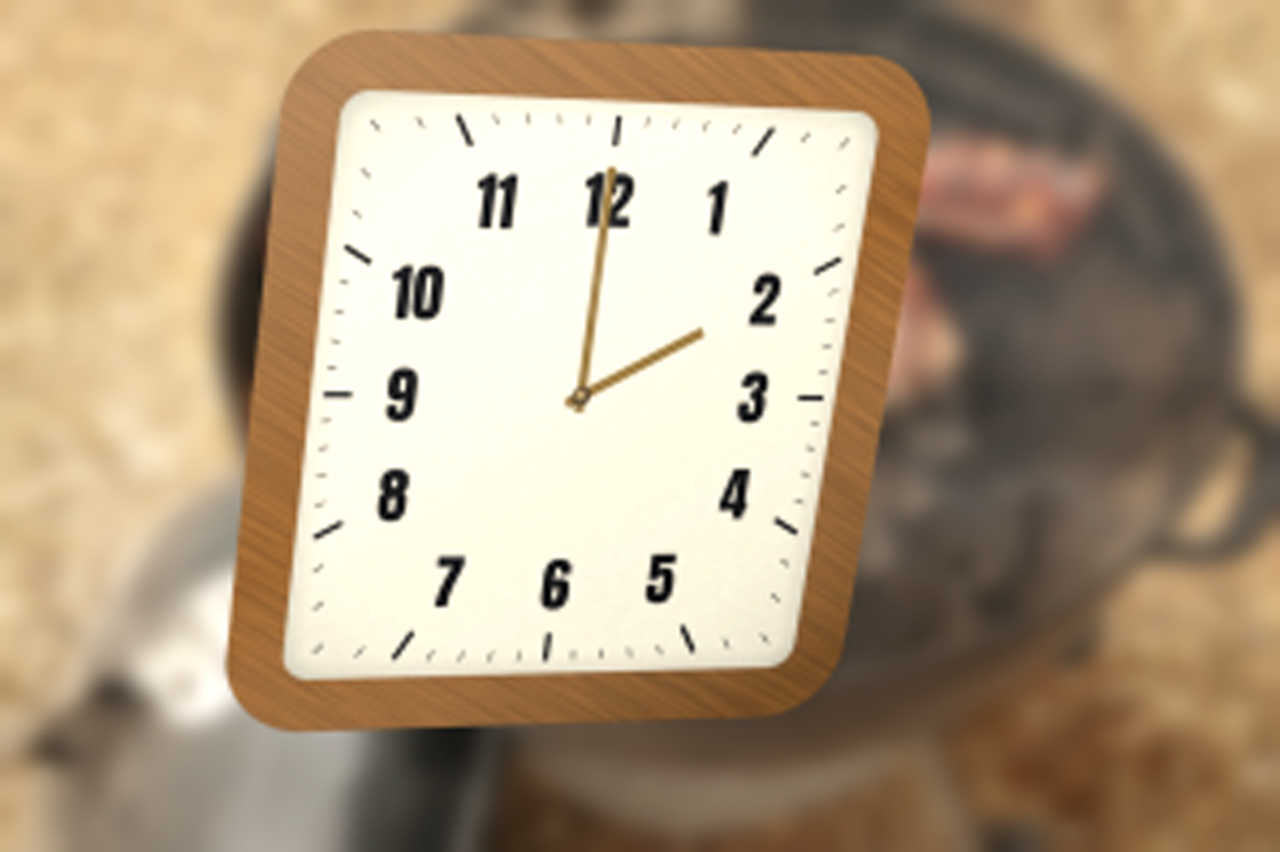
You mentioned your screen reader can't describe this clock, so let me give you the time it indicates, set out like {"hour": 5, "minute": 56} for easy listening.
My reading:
{"hour": 2, "minute": 0}
